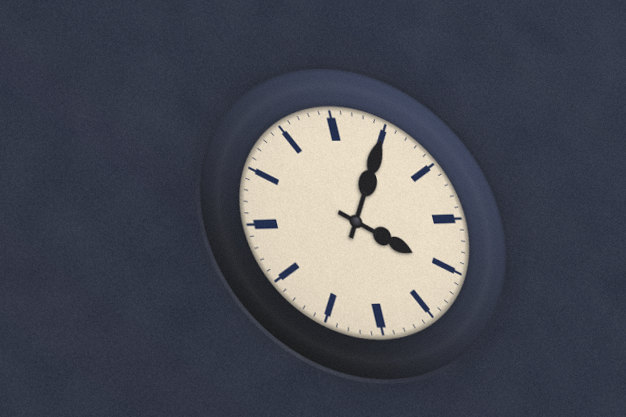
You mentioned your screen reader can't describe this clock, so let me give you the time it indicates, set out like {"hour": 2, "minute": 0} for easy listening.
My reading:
{"hour": 4, "minute": 5}
